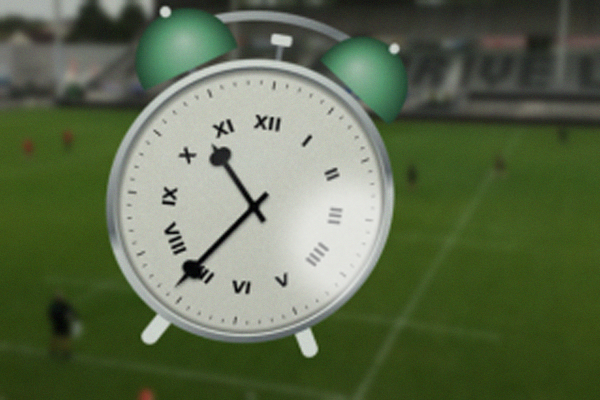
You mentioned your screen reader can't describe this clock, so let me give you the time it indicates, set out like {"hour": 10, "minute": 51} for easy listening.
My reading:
{"hour": 10, "minute": 36}
